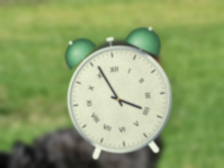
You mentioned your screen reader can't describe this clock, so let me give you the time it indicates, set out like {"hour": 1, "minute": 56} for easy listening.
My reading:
{"hour": 3, "minute": 56}
